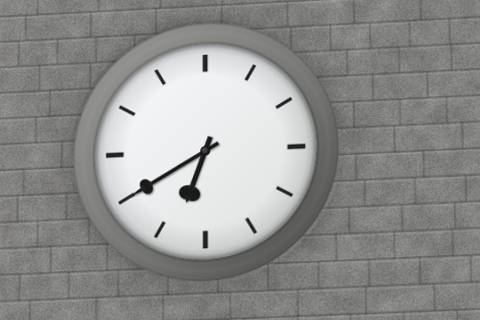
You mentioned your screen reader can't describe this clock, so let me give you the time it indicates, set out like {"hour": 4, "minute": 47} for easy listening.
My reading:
{"hour": 6, "minute": 40}
